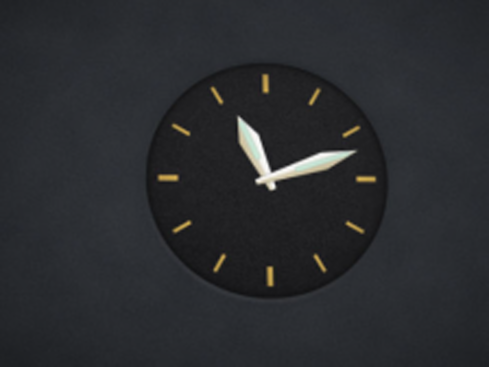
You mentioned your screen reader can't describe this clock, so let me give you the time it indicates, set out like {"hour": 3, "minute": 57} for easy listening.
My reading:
{"hour": 11, "minute": 12}
